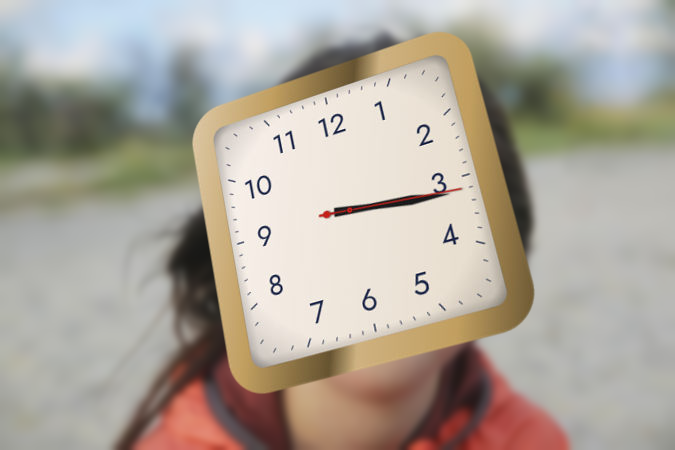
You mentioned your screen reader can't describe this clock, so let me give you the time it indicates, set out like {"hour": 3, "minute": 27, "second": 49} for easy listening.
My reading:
{"hour": 3, "minute": 16, "second": 16}
